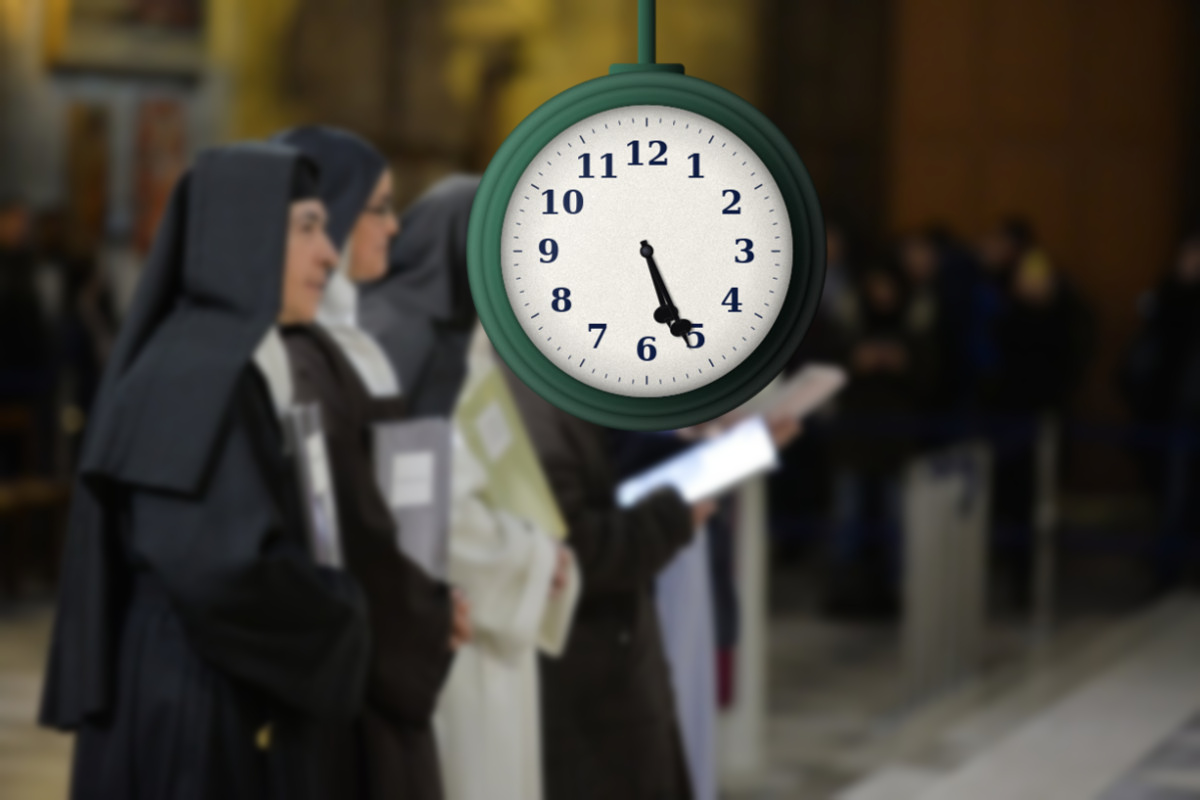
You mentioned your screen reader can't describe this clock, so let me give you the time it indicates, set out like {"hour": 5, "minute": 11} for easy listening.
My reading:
{"hour": 5, "minute": 26}
